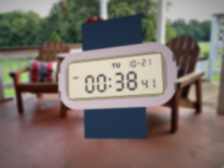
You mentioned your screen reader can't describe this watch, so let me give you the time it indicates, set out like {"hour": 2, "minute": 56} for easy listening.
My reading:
{"hour": 0, "minute": 38}
